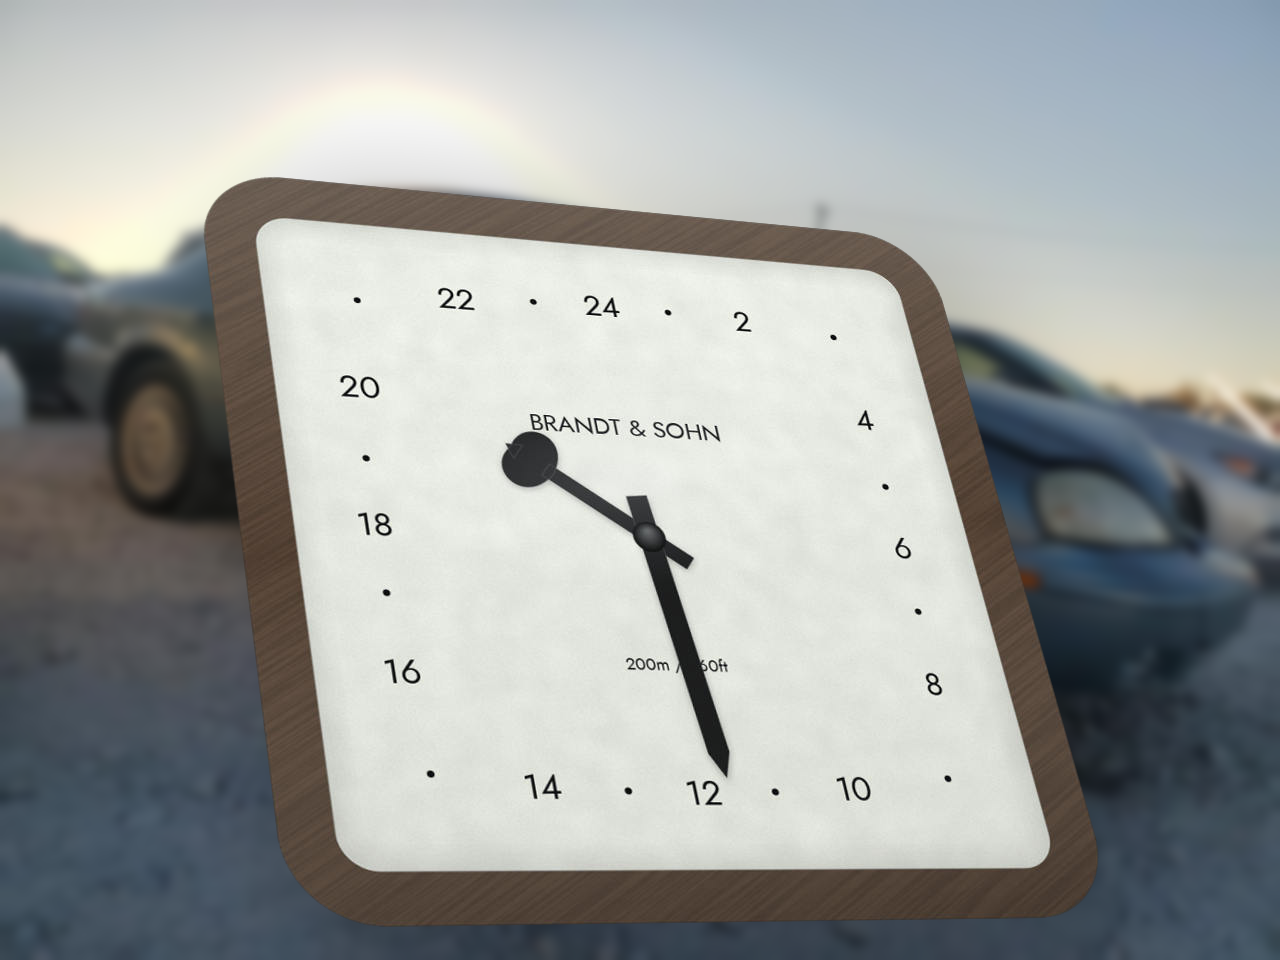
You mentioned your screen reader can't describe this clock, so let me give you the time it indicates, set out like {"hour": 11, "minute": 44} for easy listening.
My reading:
{"hour": 20, "minute": 29}
